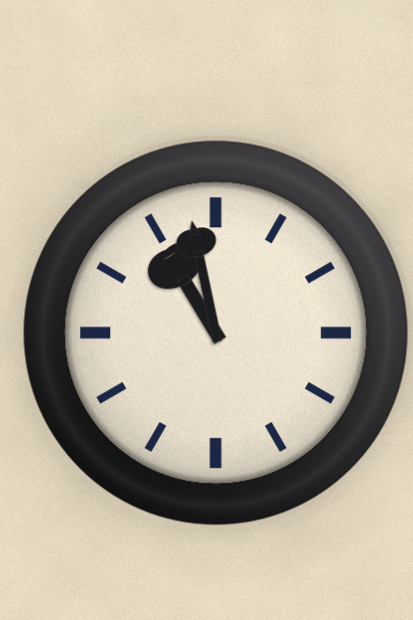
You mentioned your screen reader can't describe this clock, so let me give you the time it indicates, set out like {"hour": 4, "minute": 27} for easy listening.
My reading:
{"hour": 10, "minute": 58}
